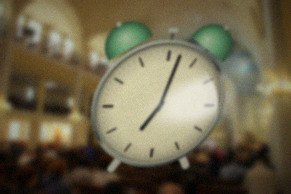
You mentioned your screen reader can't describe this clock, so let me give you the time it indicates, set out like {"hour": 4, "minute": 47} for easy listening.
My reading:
{"hour": 7, "minute": 2}
